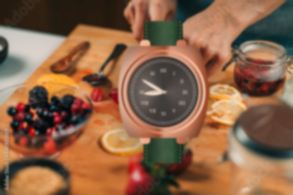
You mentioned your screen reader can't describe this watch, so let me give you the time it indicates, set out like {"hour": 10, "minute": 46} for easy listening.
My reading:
{"hour": 8, "minute": 50}
